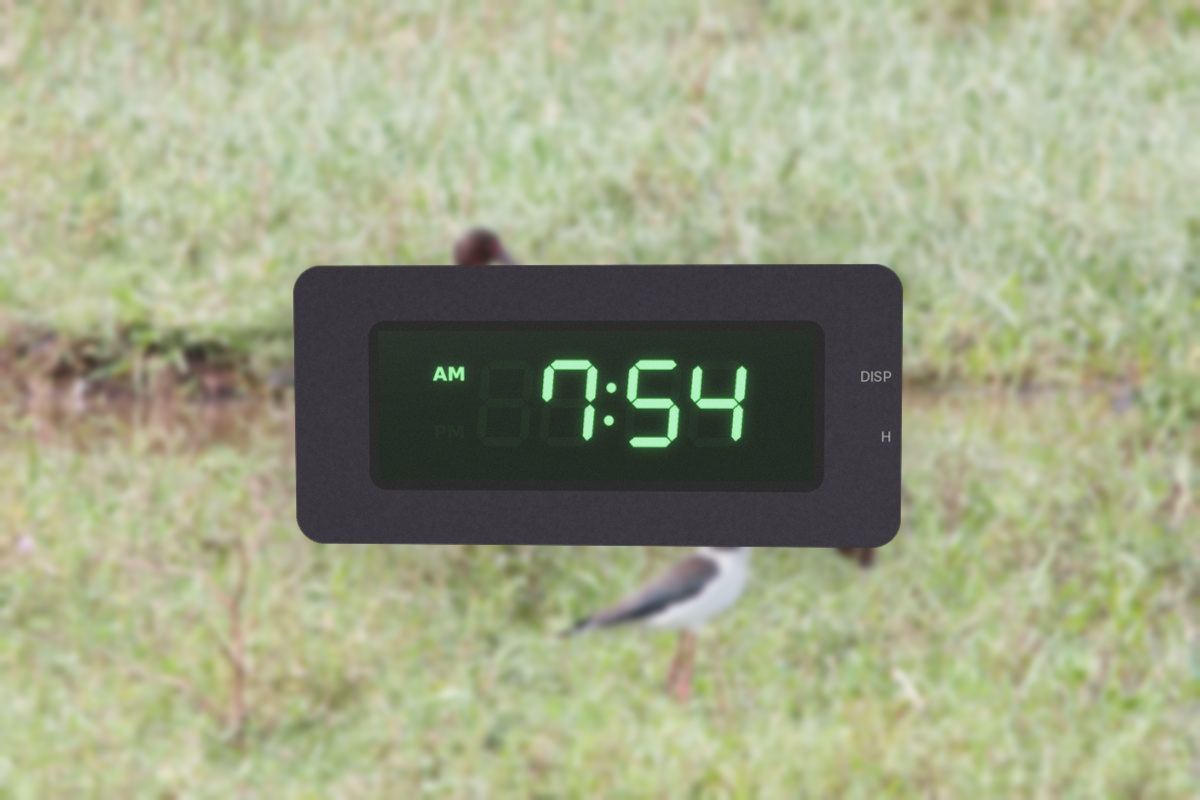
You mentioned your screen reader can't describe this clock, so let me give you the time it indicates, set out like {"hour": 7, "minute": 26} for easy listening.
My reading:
{"hour": 7, "minute": 54}
